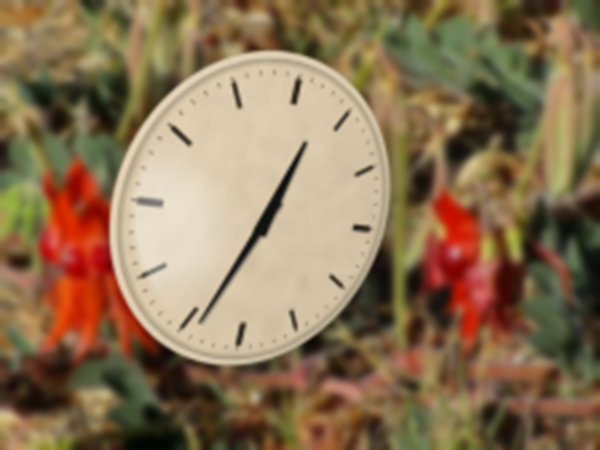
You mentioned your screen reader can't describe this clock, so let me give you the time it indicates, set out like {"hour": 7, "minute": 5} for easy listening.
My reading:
{"hour": 12, "minute": 34}
